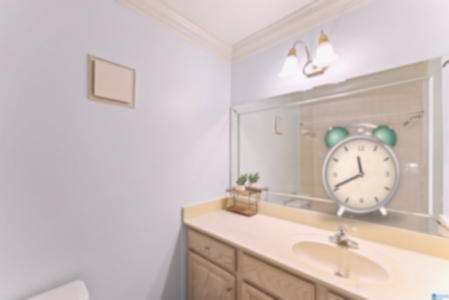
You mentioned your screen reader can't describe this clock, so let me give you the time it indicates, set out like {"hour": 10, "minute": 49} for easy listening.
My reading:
{"hour": 11, "minute": 41}
